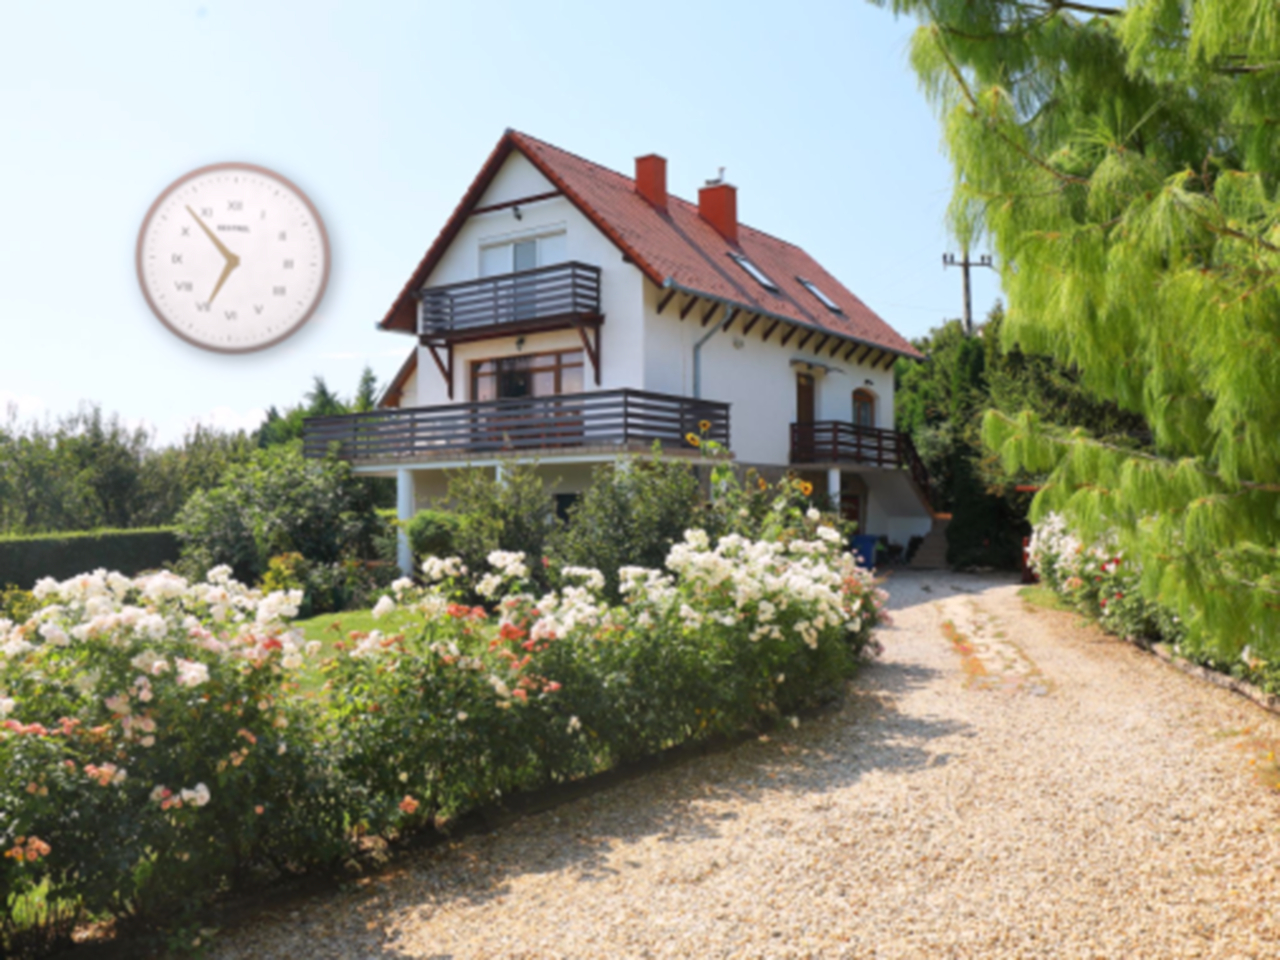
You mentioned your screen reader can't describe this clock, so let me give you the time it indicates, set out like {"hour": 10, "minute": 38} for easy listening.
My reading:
{"hour": 6, "minute": 53}
